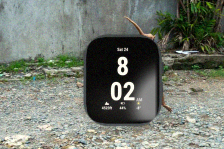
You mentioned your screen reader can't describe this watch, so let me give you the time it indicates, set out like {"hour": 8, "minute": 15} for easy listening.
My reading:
{"hour": 8, "minute": 2}
